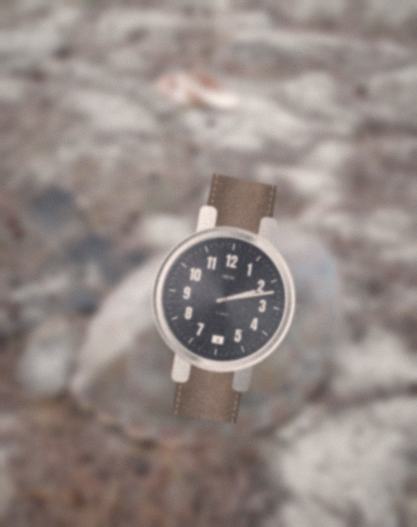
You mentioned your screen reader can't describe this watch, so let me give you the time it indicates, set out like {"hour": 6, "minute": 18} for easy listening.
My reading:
{"hour": 2, "minute": 12}
